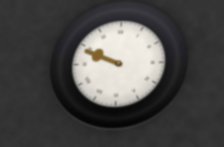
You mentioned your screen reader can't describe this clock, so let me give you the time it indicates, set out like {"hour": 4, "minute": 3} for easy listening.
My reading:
{"hour": 9, "minute": 49}
